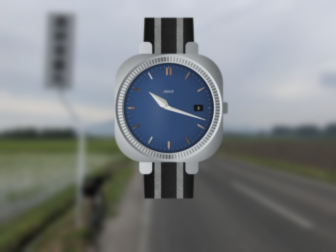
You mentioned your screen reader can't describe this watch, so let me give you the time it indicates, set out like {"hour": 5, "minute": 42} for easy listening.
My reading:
{"hour": 10, "minute": 18}
